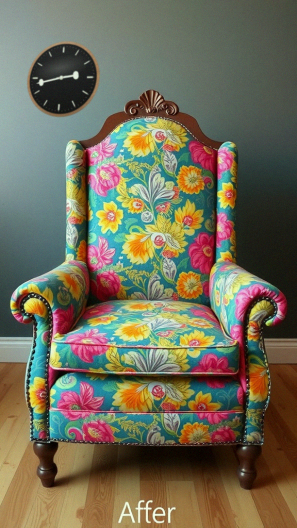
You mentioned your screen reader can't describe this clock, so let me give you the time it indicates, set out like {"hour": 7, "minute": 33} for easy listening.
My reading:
{"hour": 2, "minute": 43}
